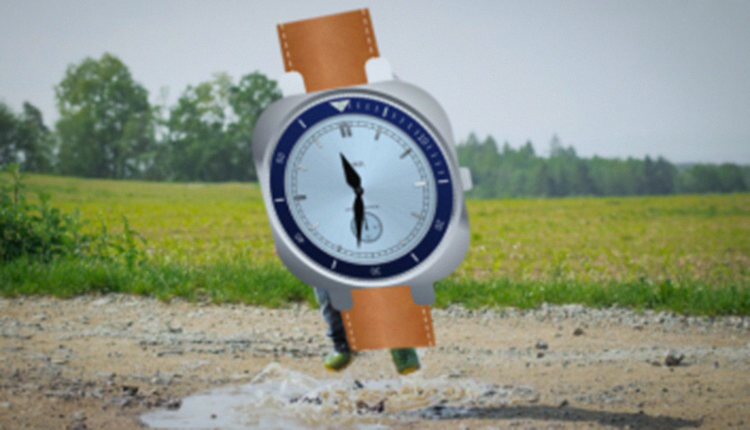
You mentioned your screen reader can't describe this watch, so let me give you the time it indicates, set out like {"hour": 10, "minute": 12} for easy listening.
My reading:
{"hour": 11, "minute": 32}
